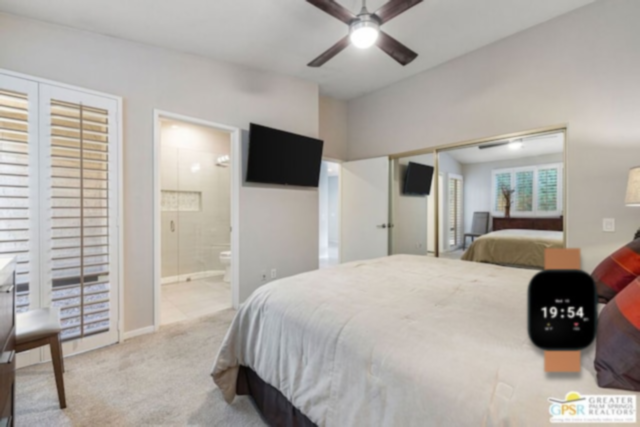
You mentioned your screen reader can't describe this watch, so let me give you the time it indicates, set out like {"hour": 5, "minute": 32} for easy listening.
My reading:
{"hour": 19, "minute": 54}
